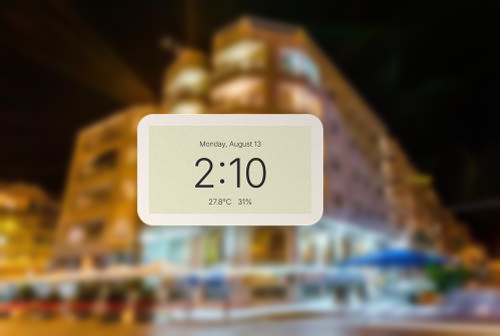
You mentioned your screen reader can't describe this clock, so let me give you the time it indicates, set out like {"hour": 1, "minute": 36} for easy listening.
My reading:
{"hour": 2, "minute": 10}
